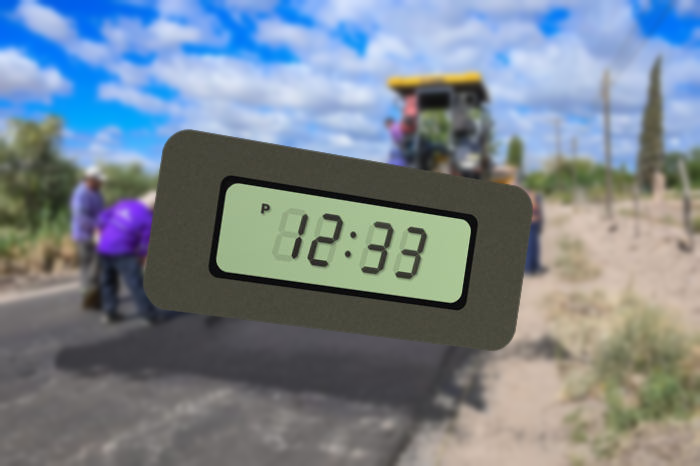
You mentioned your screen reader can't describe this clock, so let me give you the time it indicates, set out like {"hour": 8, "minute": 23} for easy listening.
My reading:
{"hour": 12, "minute": 33}
